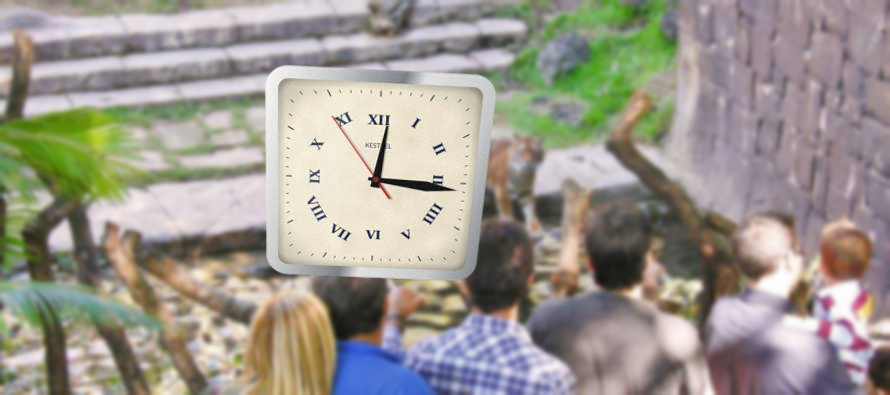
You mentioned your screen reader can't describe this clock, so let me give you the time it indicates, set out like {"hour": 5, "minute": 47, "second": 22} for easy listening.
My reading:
{"hour": 12, "minute": 15, "second": 54}
